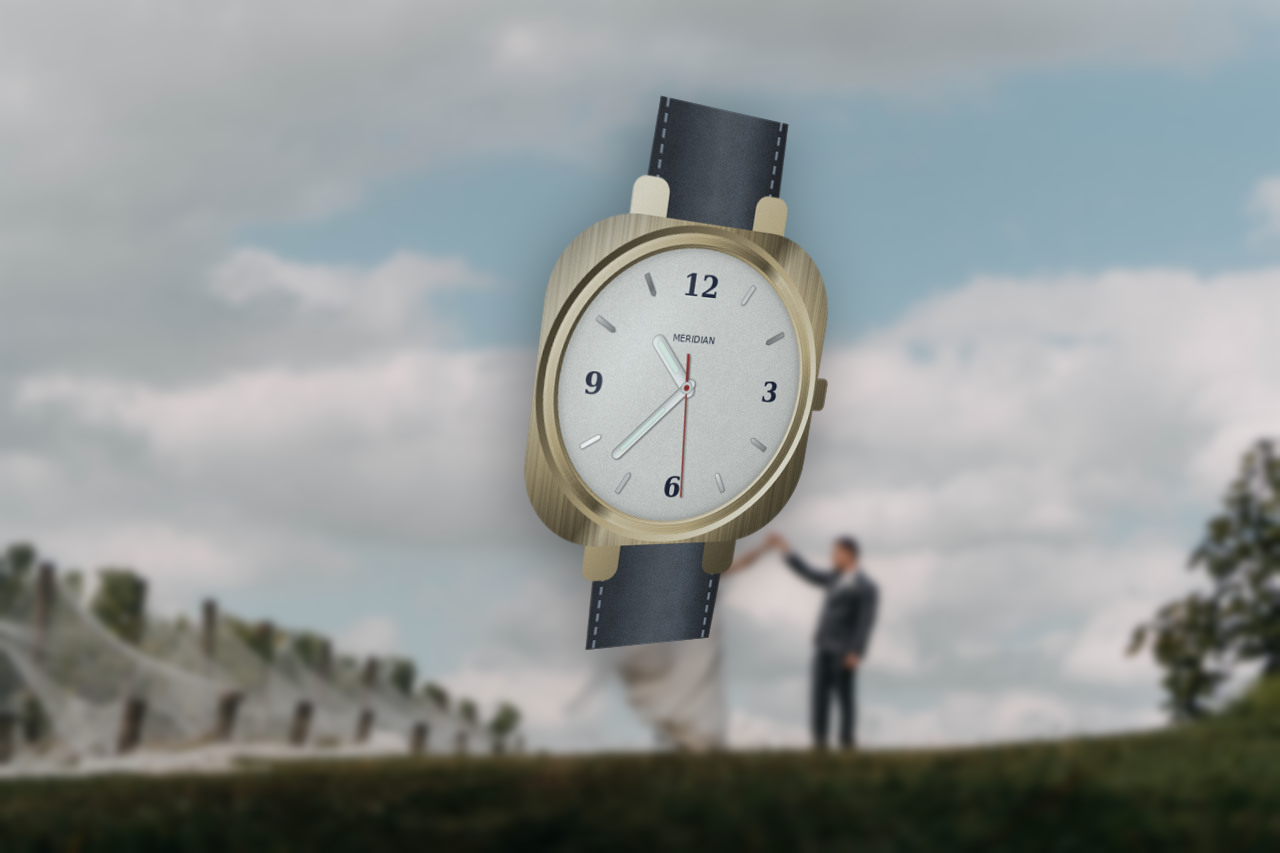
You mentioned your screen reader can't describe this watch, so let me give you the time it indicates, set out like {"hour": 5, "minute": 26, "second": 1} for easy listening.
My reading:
{"hour": 10, "minute": 37, "second": 29}
